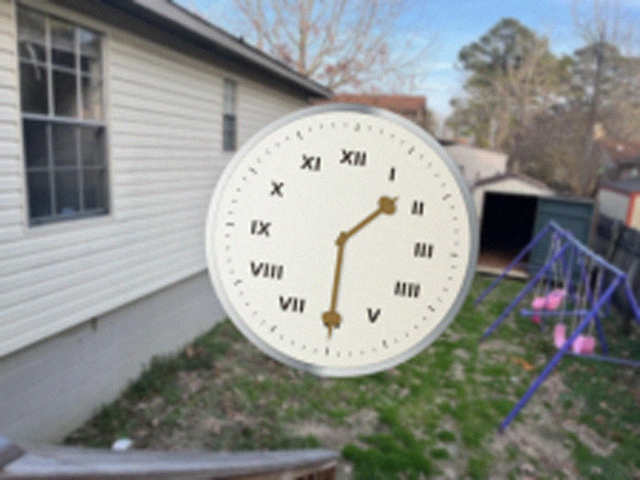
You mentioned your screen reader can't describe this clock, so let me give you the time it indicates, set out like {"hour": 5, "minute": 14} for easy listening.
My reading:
{"hour": 1, "minute": 30}
